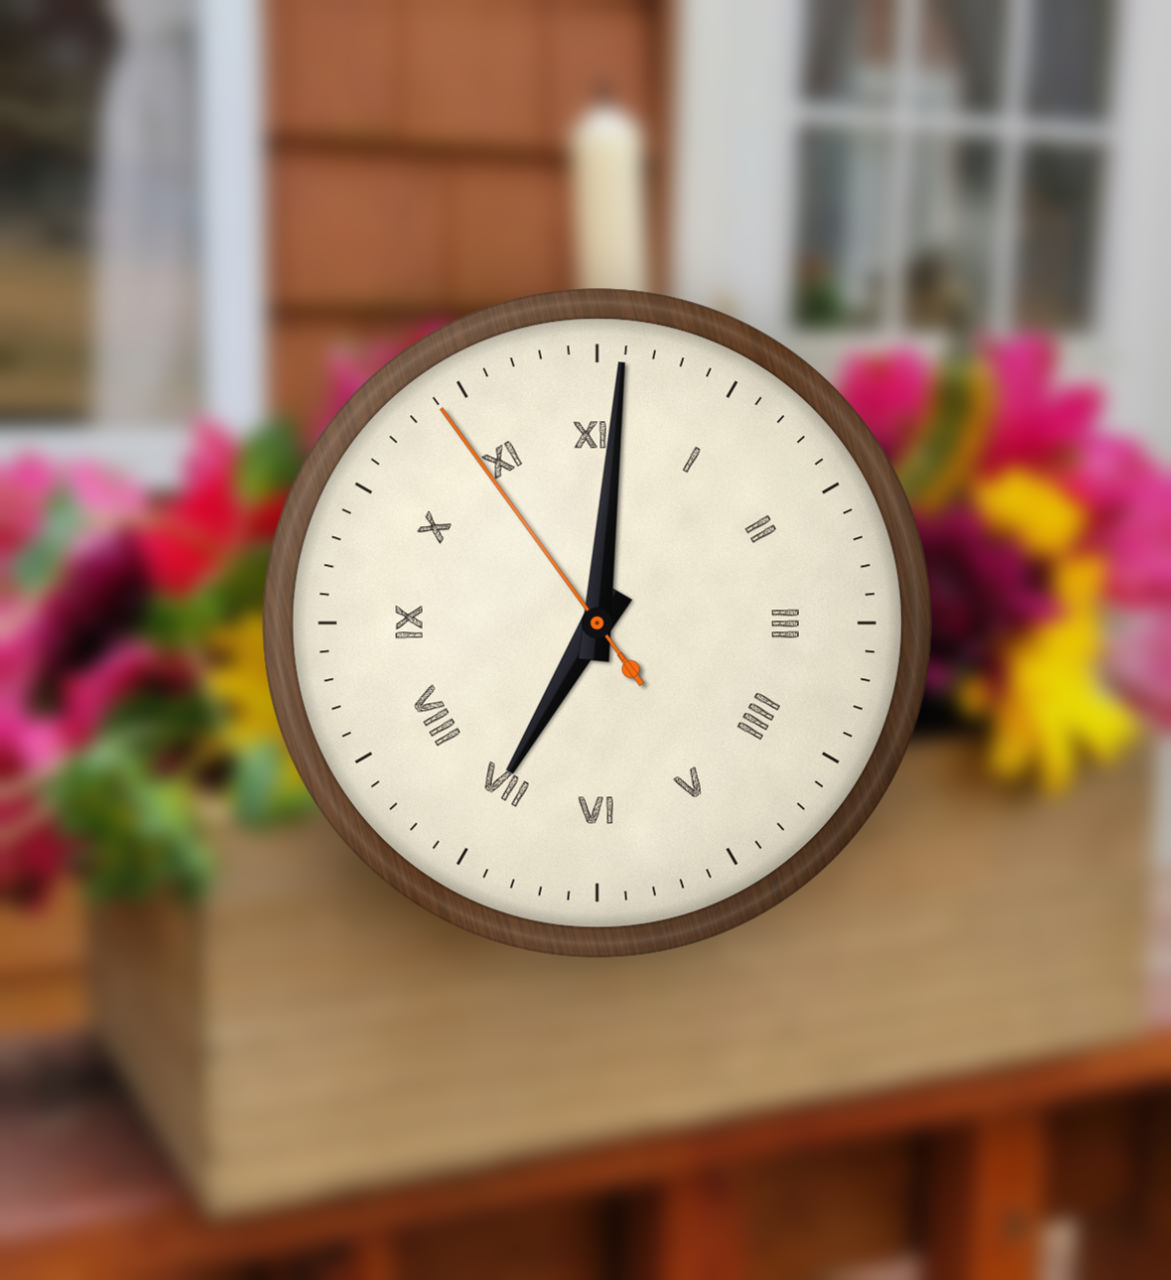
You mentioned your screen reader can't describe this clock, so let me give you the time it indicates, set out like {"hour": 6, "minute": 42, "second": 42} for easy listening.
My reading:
{"hour": 7, "minute": 0, "second": 54}
